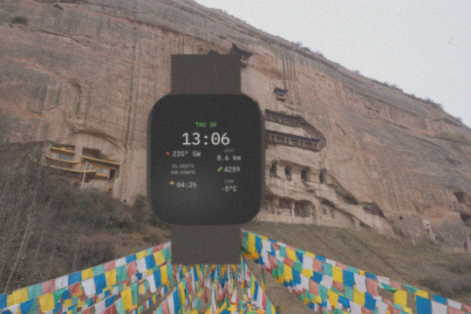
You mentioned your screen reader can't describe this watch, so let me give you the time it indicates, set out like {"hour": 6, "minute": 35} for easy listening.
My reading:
{"hour": 13, "minute": 6}
